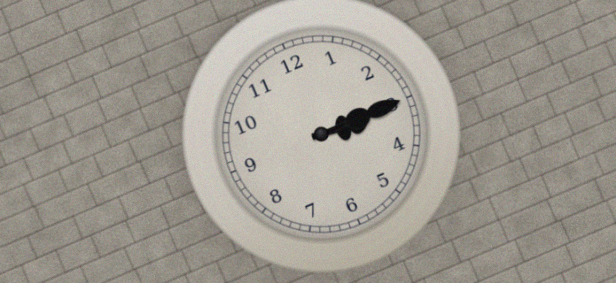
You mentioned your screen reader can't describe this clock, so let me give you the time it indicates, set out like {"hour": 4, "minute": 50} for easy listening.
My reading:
{"hour": 3, "minute": 15}
